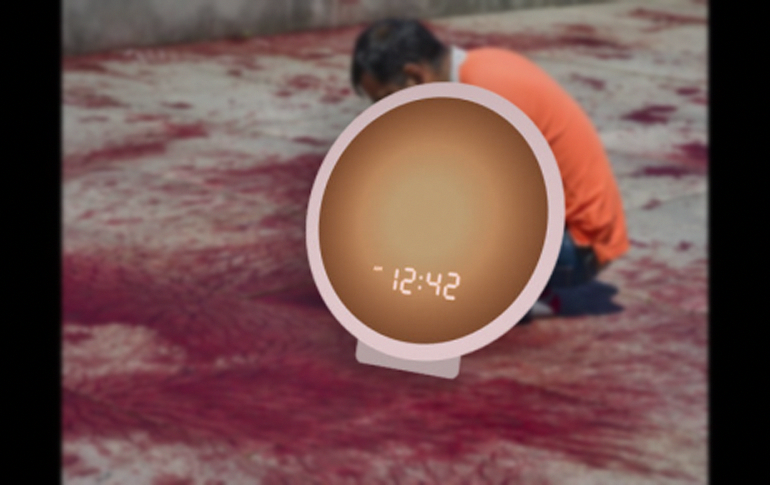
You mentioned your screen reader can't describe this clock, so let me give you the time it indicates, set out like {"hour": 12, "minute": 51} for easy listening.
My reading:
{"hour": 12, "minute": 42}
